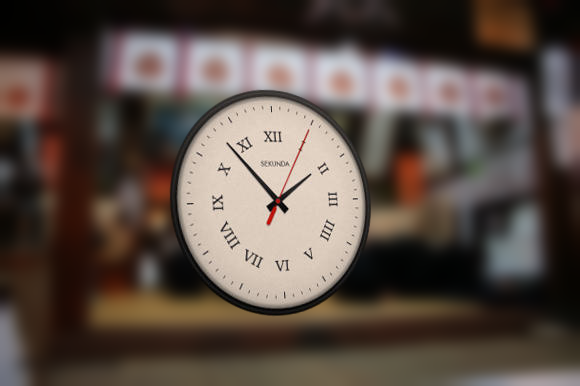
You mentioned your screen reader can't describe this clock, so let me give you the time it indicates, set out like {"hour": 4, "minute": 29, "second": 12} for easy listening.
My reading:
{"hour": 1, "minute": 53, "second": 5}
